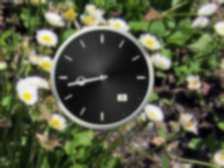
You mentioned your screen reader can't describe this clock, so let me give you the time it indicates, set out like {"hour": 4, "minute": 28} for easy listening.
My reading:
{"hour": 8, "minute": 43}
